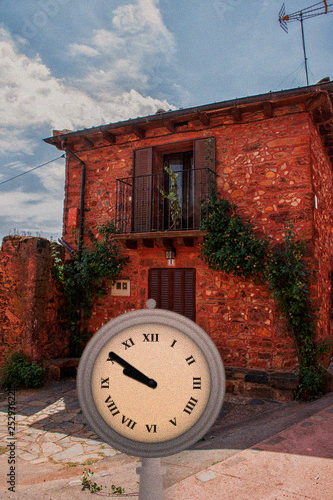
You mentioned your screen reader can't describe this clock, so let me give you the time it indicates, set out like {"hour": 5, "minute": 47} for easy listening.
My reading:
{"hour": 9, "minute": 51}
